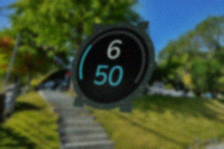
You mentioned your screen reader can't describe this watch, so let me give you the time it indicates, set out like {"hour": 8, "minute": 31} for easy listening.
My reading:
{"hour": 6, "minute": 50}
